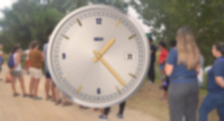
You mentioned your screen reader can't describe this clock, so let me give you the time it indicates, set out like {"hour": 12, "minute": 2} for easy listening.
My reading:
{"hour": 1, "minute": 23}
